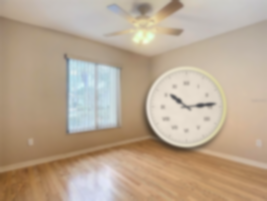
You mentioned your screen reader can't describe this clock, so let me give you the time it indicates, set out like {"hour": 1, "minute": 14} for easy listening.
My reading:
{"hour": 10, "minute": 14}
